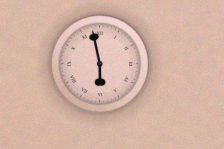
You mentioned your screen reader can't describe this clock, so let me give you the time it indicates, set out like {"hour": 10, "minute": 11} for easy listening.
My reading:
{"hour": 5, "minute": 58}
